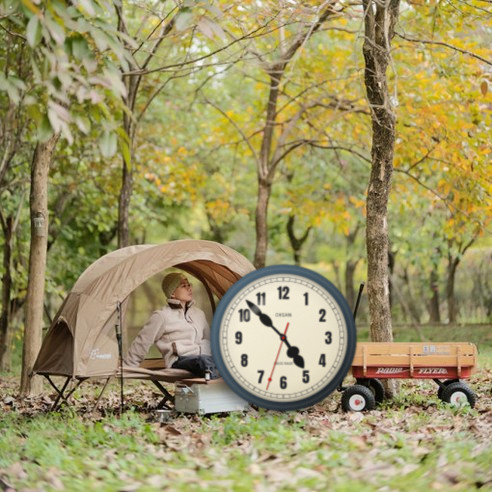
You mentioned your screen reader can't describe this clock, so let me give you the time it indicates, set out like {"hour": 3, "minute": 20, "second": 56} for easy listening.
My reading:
{"hour": 4, "minute": 52, "second": 33}
